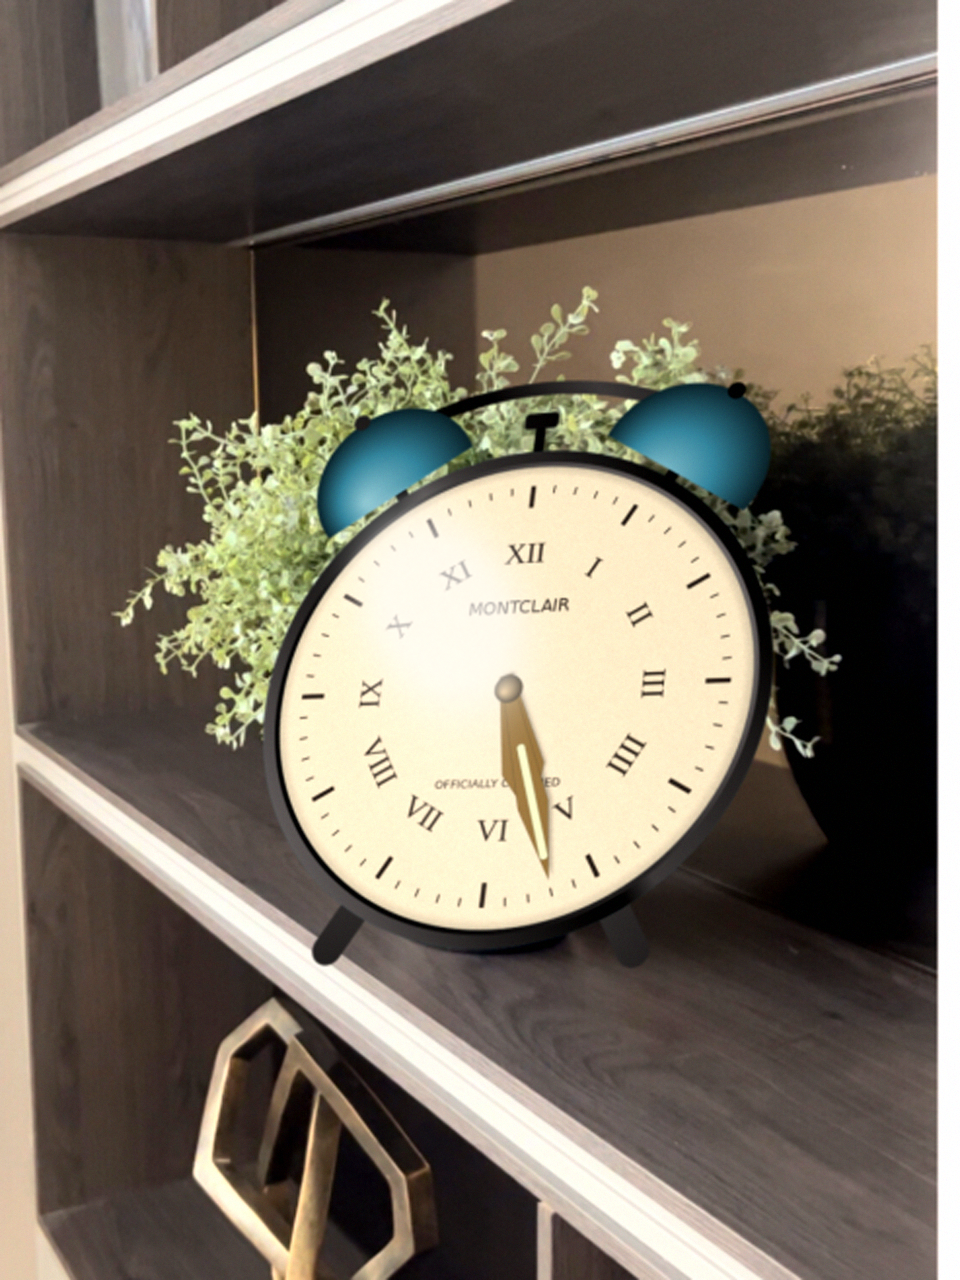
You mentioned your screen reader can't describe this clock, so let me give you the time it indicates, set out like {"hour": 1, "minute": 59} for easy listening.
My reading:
{"hour": 5, "minute": 27}
